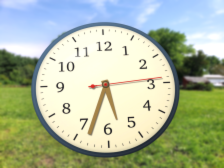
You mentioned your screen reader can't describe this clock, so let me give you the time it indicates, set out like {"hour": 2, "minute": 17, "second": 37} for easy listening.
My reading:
{"hour": 5, "minute": 33, "second": 14}
